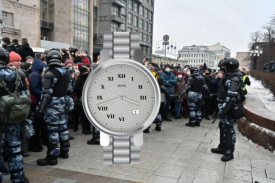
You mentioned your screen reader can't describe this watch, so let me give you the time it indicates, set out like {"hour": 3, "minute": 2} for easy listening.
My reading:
{"hour": 3, "minute": 42}
